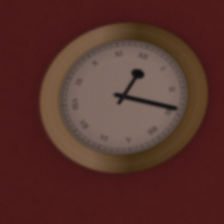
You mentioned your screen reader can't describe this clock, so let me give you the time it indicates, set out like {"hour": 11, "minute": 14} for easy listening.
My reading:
{"hour": 12, "minute": 14}
